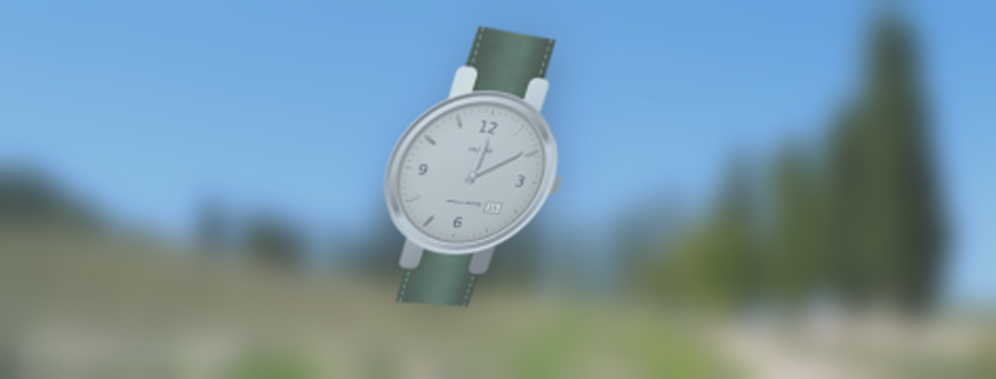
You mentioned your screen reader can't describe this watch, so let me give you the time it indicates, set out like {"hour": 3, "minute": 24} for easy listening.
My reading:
{"hour": 12, "minute": 9}
